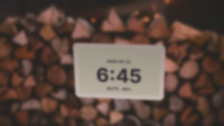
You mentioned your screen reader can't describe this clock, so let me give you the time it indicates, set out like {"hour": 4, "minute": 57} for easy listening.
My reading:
{"hour": 6, "minute": 45}
